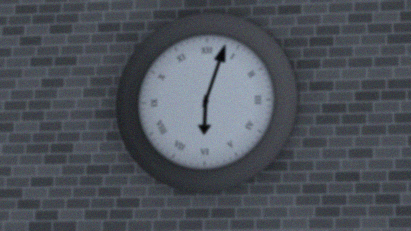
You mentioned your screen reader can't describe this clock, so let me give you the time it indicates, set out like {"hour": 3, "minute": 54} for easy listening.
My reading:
{"hour": 6, "minute": 3}
